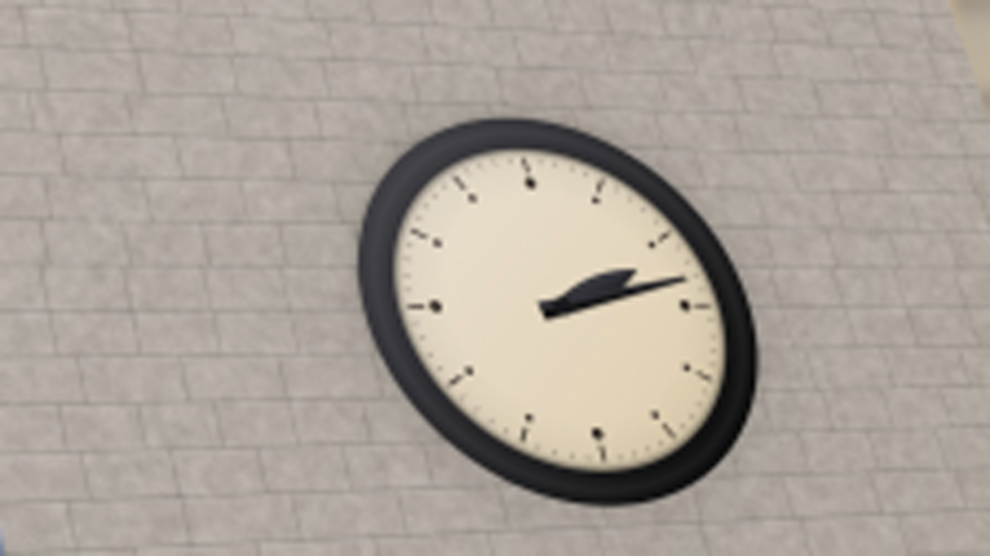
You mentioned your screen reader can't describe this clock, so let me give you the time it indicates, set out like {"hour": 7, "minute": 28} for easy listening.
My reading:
{"hour": 2, "minute": 13}
